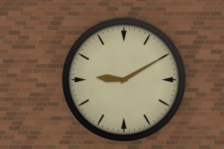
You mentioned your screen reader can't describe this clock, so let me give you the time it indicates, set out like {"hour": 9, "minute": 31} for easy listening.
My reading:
{"hour": 9, "minute": 10}
